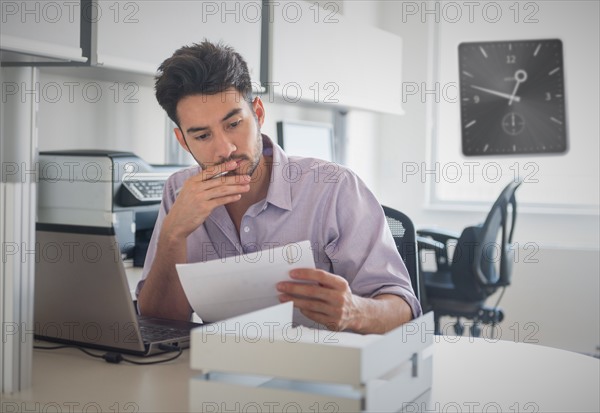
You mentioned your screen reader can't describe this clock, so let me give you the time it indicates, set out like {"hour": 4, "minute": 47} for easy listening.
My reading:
{"hour": 12, "minute": 48}
